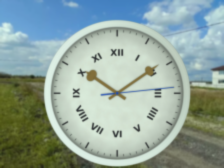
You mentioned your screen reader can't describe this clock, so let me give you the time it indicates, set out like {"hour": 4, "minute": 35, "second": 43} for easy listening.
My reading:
{"hour": 10, "minute": 9, "second": 14}
